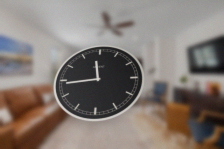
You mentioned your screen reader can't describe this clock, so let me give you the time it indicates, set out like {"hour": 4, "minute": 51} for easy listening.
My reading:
{"hour": 11, "minute": 44}
